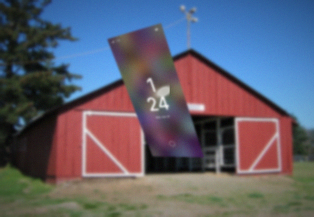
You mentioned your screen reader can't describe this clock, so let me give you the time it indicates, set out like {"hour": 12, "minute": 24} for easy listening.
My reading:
{"hour": 1, "minute": 24}
